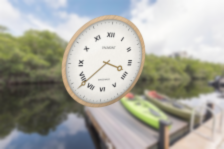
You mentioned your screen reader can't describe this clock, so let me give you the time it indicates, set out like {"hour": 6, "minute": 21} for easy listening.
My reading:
{"hour": 3, "minute": 38}
